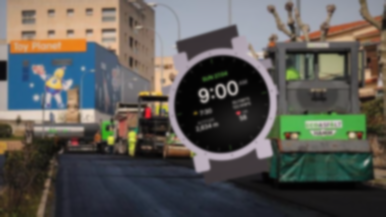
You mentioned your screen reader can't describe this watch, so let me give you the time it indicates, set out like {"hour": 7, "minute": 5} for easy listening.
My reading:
{"hour": 9, "minute": 0}
